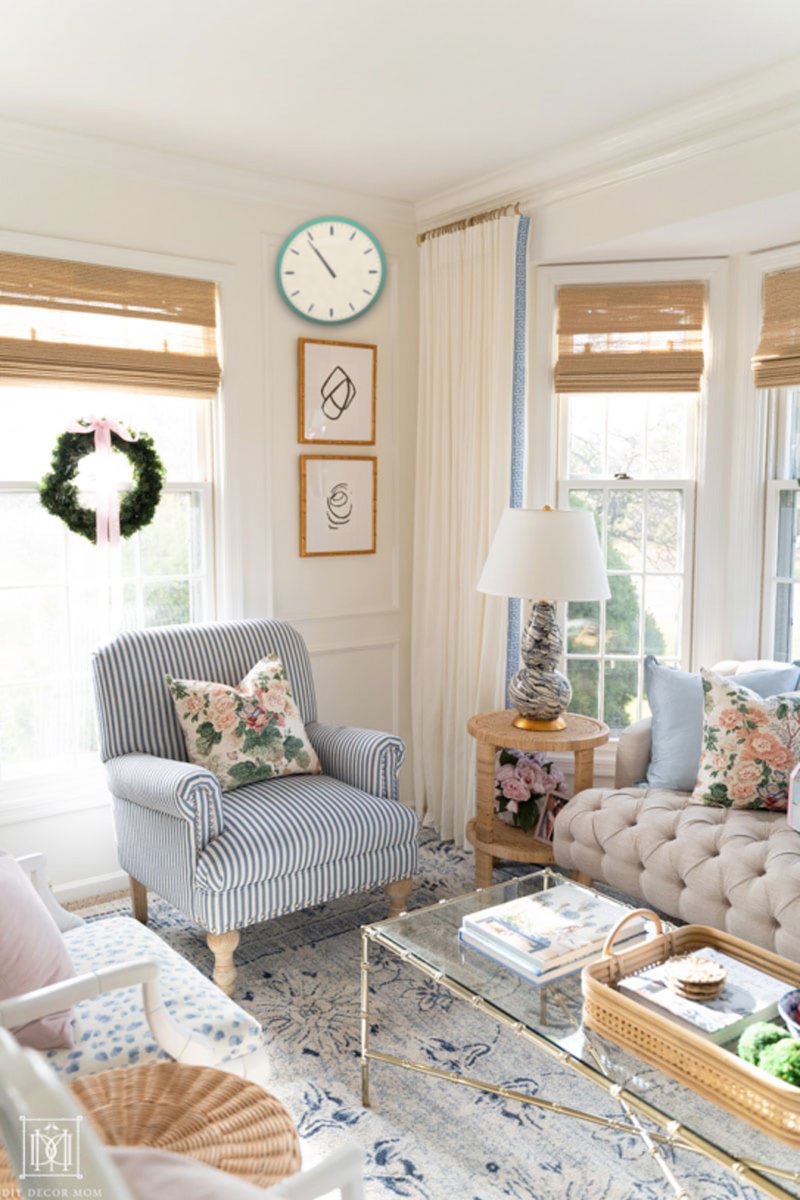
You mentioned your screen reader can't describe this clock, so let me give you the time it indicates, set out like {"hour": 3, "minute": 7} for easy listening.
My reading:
{"hour": 10, "minute": 54}
